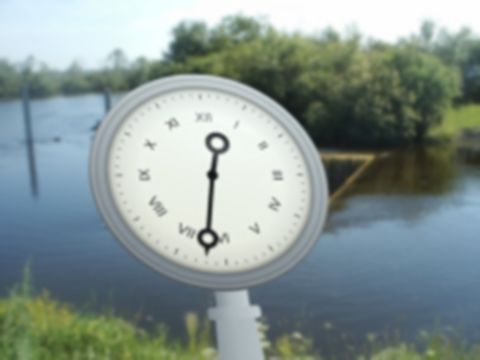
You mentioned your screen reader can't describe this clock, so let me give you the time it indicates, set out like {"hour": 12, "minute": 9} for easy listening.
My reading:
{"hour": 12, "minute": 32}
